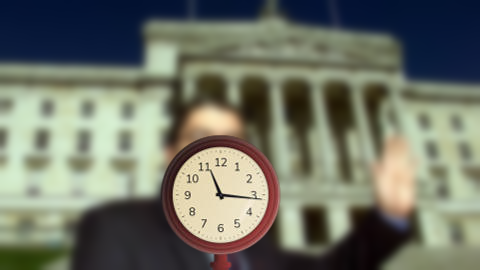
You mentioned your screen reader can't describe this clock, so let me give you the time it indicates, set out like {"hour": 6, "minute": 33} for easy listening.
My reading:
{"hour": 11, "minute": 16}
